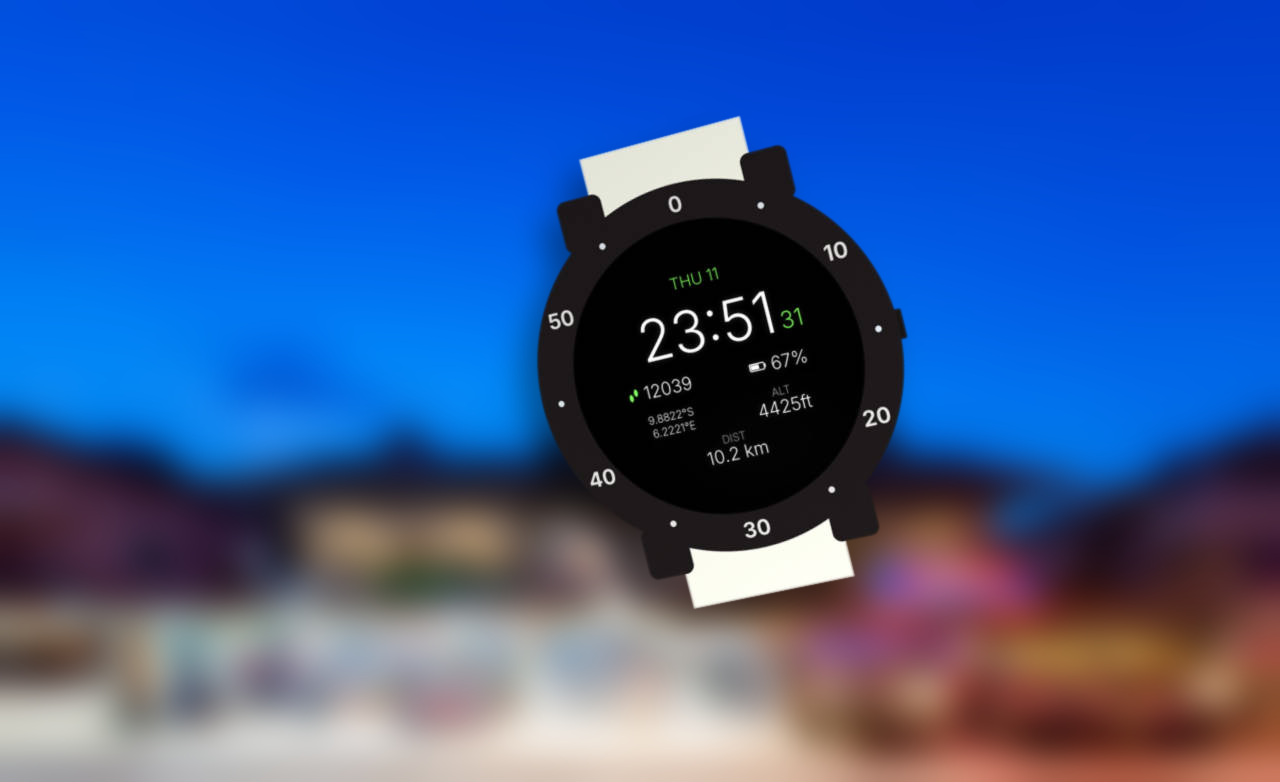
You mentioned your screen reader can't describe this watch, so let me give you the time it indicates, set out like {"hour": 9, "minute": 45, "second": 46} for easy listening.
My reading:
{"hour": 23, "minute": 51, "second": 31}
